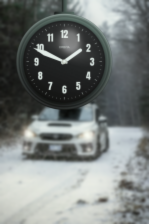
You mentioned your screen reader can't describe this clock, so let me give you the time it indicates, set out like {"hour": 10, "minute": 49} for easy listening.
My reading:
{"hour": 1, "minute": 49}
